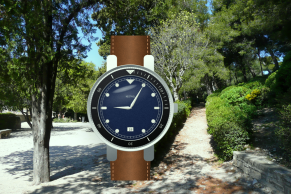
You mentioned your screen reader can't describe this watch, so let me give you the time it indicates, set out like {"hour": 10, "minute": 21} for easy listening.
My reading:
{"hour": 9, "minute": 5}
